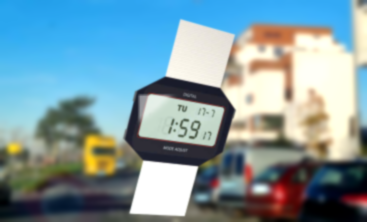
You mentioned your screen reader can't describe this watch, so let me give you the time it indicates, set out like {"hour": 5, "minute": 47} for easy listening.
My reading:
{"hour": 1, "minute": 59}
